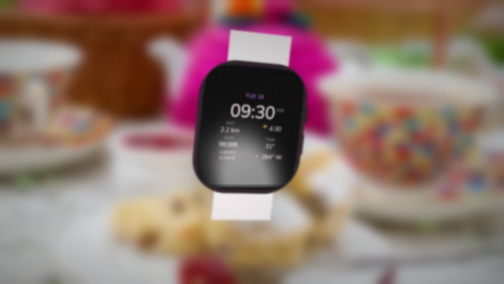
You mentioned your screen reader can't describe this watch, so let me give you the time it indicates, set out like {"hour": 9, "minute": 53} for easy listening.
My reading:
{"hour": 9, "minute": 30}
